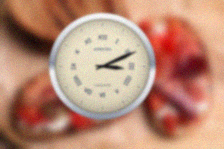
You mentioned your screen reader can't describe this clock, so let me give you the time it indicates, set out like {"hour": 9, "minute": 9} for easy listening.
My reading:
{"hour": 3, "minute": 11}
